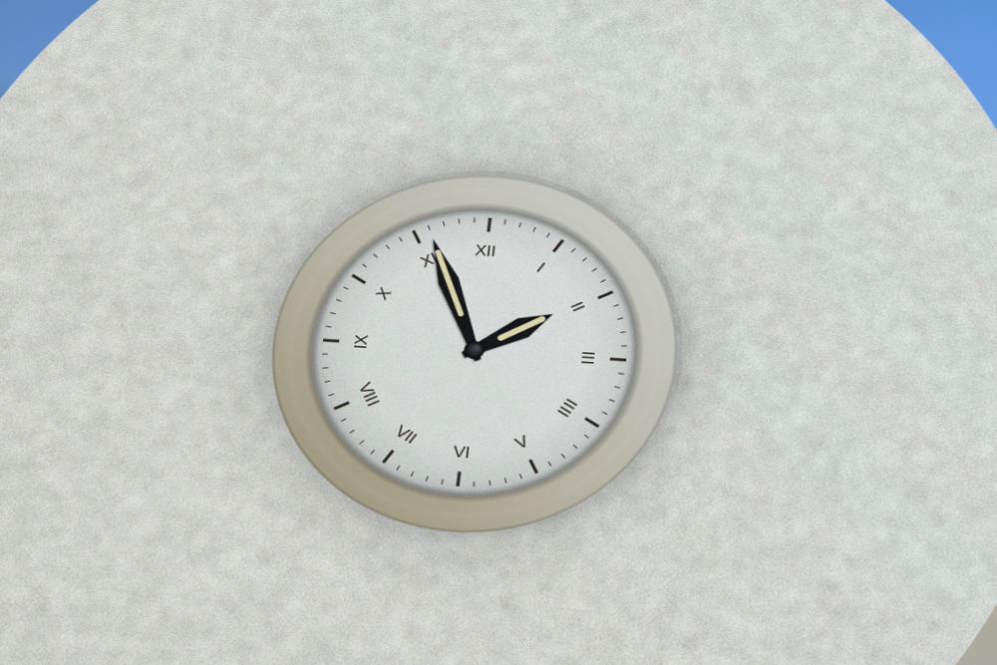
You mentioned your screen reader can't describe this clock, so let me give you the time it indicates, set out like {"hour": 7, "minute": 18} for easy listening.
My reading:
{"hour": 1, "minute": 56}
